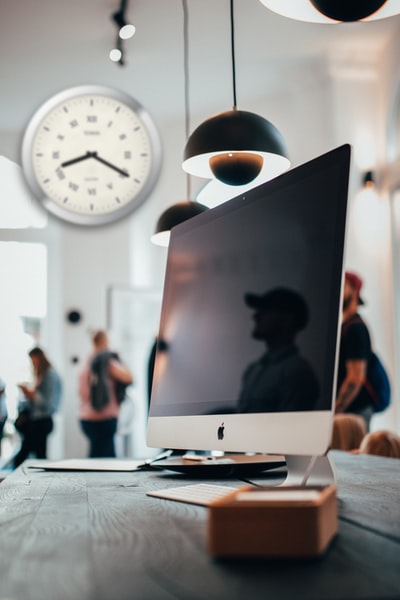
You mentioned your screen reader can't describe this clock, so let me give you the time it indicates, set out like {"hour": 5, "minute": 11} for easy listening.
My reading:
{"hour": 8, "minute": 20}
